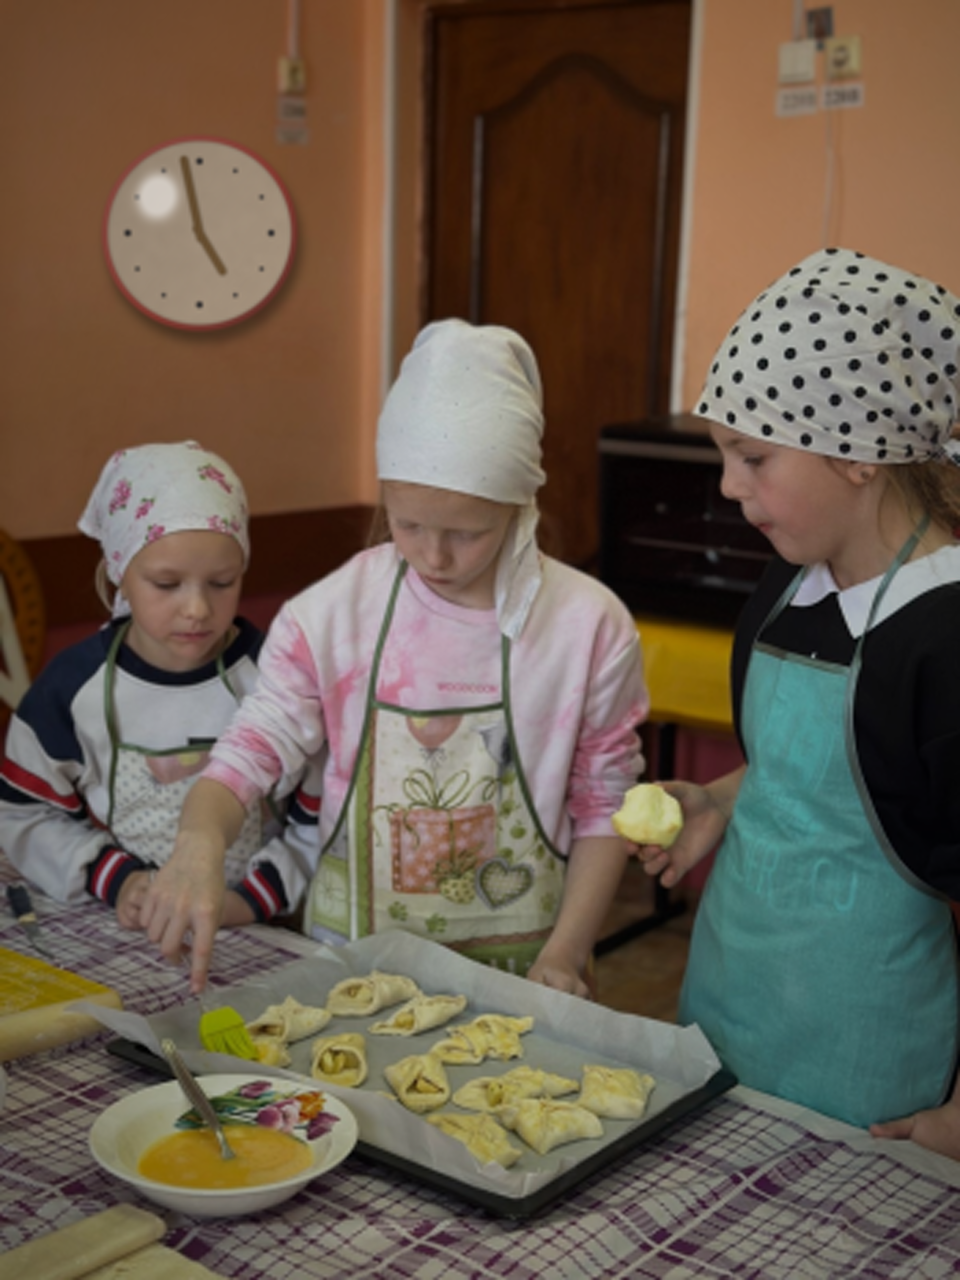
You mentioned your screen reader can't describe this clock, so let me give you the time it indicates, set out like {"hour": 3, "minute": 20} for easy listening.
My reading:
{"hour": 4, "minute": 58}
